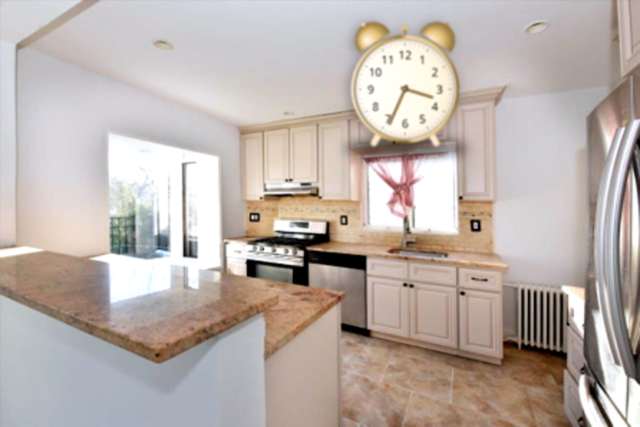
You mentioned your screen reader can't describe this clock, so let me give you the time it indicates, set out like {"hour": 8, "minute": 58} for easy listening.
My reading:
{"hour": 3, "minute": 34}
